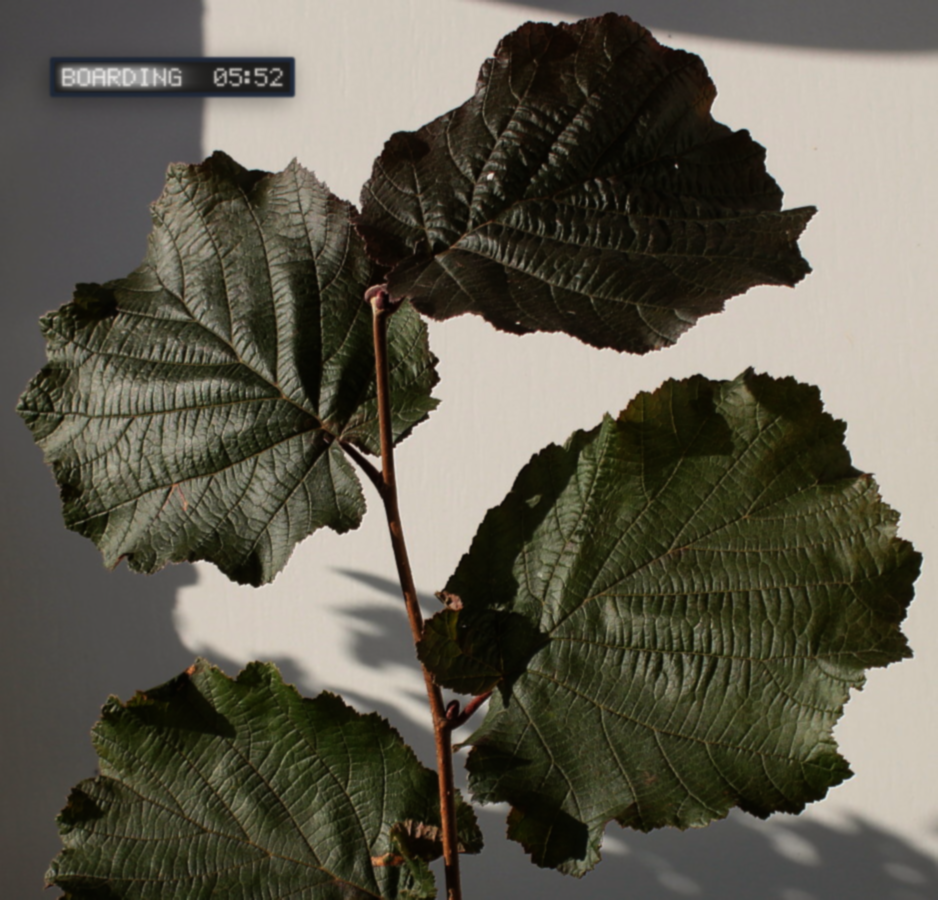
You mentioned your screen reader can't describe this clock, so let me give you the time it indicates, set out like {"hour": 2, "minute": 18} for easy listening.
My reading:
{"hour": 5, "minute": 52}
